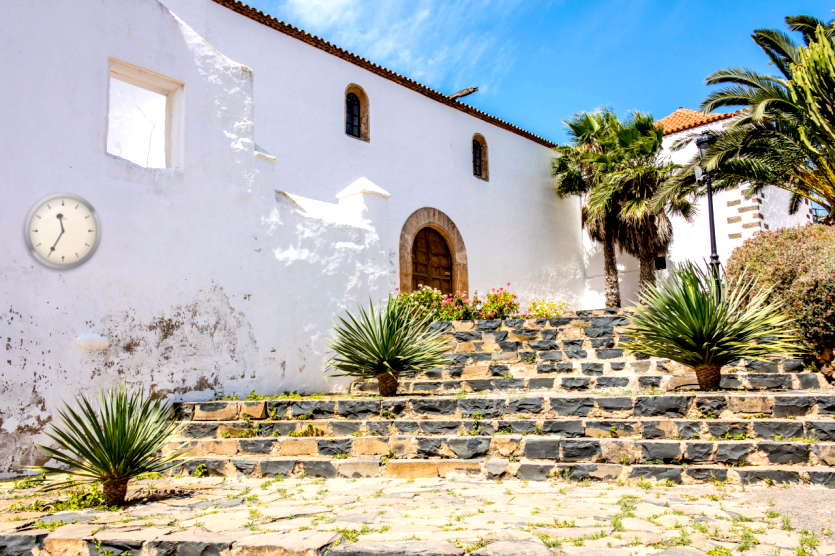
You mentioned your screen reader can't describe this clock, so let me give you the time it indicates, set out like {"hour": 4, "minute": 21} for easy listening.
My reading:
{"hour": 11, "minute": 35}
